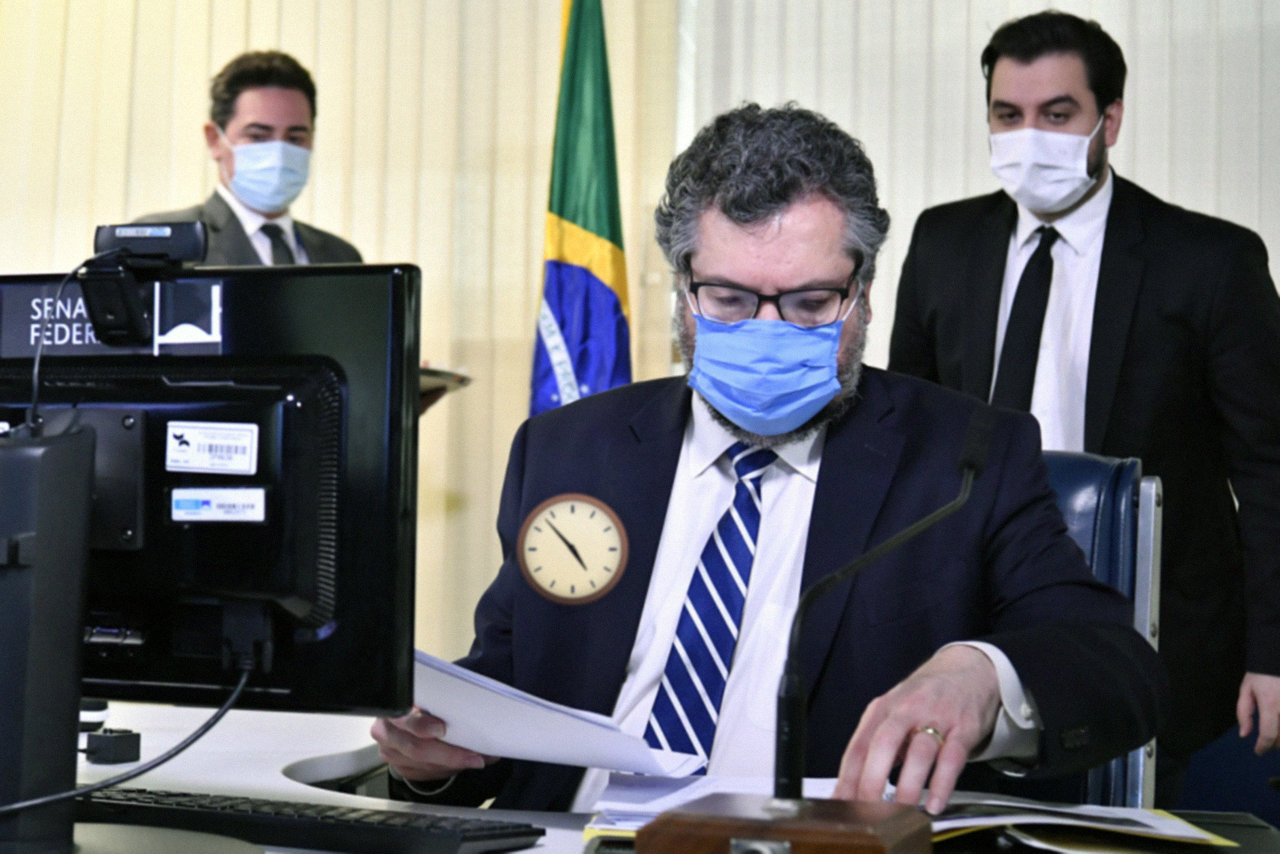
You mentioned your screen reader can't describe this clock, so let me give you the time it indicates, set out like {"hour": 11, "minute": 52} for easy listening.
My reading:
{"hour": 4, "minute": 53}
